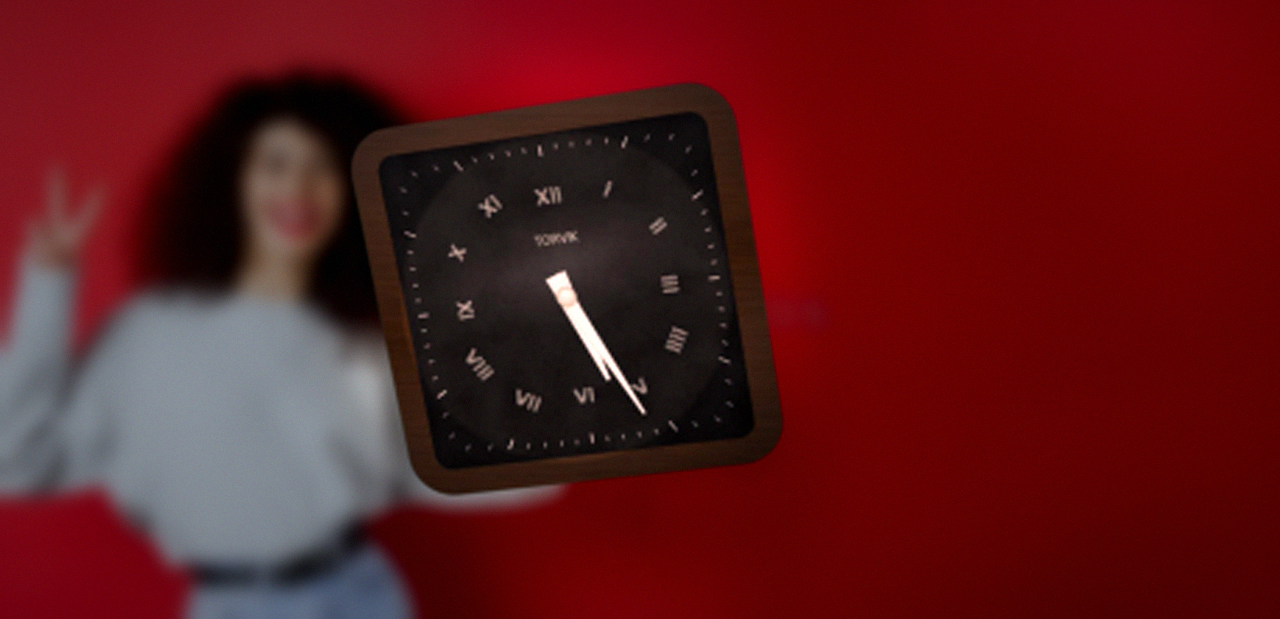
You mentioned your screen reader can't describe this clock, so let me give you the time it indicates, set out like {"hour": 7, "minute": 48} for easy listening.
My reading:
{"hour": 5, "minute": 26}
